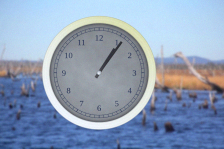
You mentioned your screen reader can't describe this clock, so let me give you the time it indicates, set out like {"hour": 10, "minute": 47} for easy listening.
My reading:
{"hour": 1, "minute": 6}
